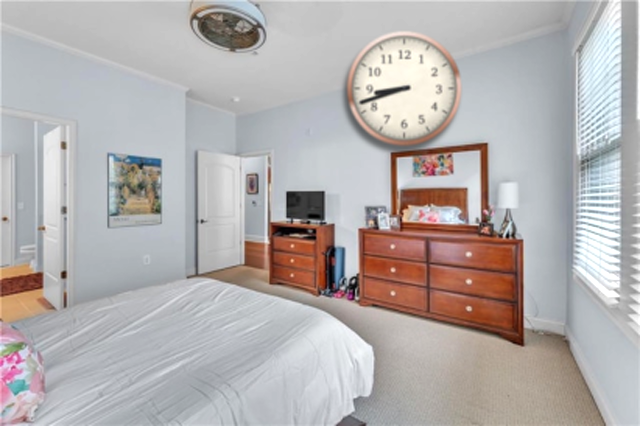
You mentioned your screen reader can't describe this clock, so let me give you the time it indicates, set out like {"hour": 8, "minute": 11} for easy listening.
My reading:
{"hour": 8, "minute": 42}
